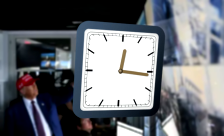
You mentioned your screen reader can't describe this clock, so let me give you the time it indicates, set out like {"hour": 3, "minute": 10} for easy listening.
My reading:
{"hour": 12, "minute": 16}
